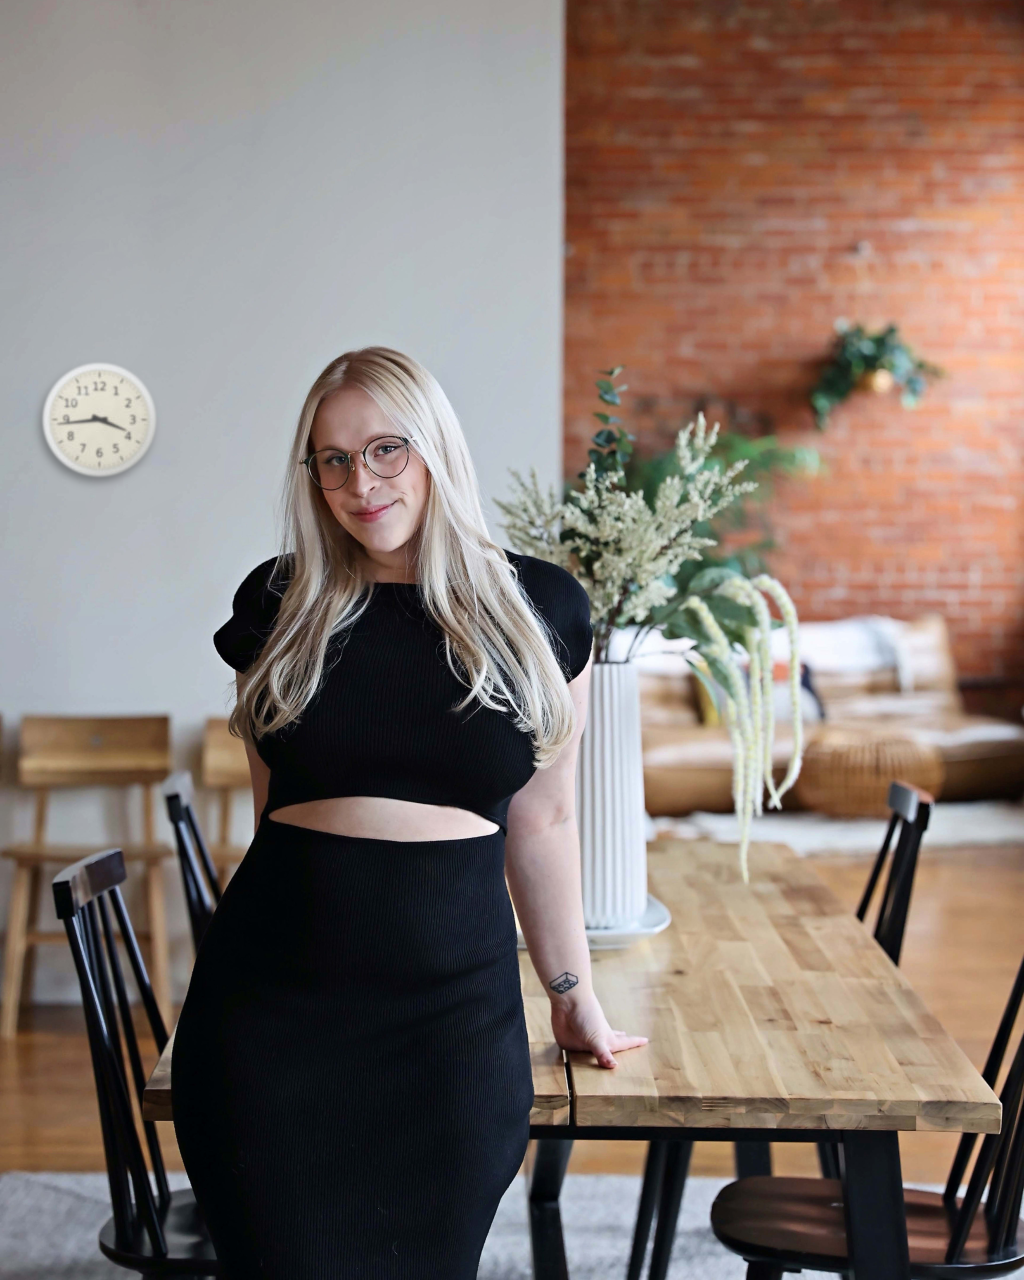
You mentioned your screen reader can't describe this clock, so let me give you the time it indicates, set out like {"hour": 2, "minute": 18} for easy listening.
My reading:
{"hour": 3, "minute": 44}
